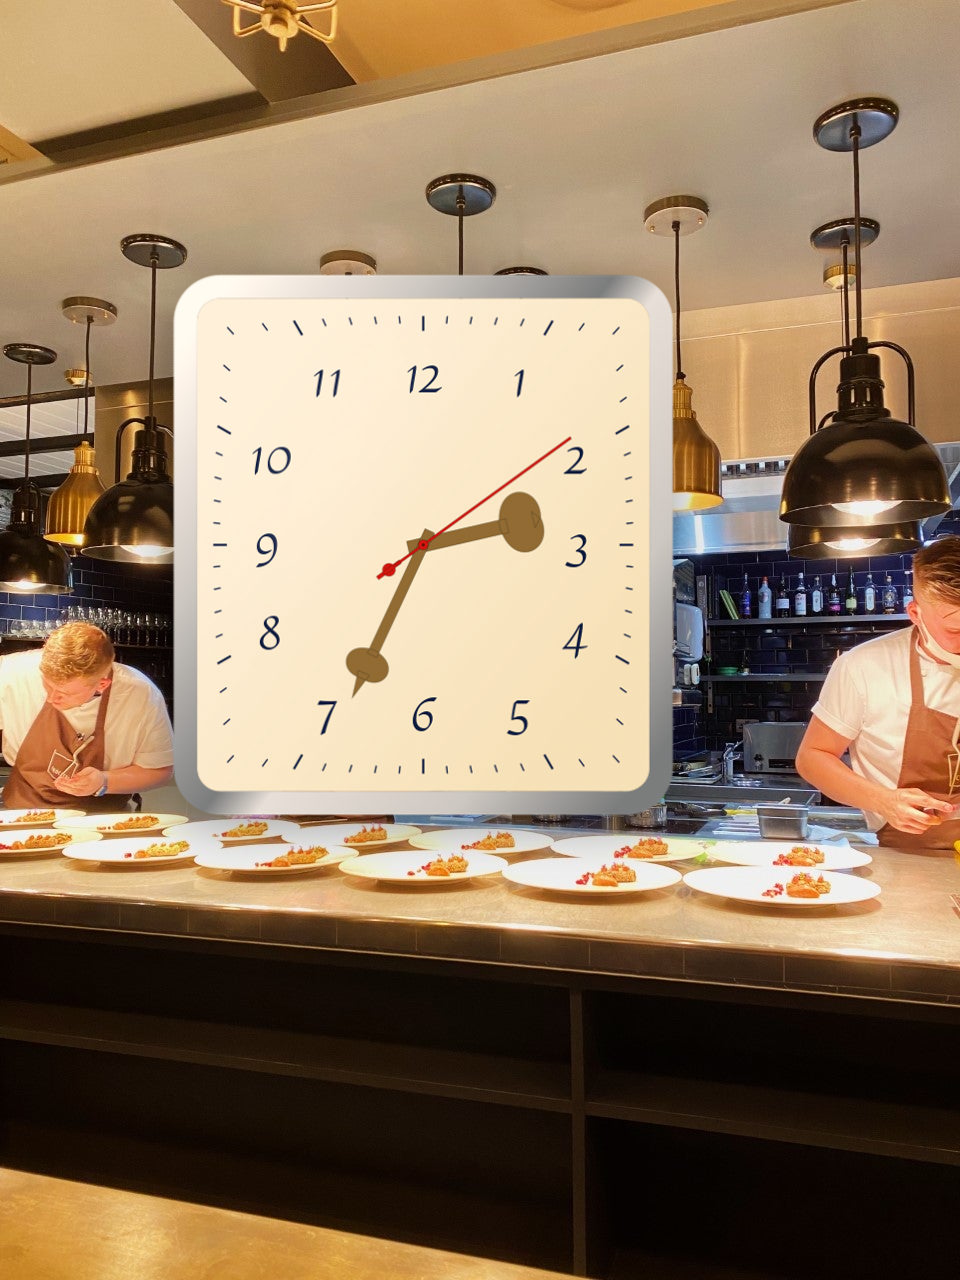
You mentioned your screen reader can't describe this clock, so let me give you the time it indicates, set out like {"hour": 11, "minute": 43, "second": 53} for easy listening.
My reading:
{"hour": 2, "minute": 34, "second": 9}
